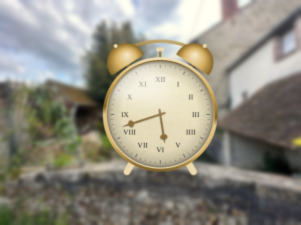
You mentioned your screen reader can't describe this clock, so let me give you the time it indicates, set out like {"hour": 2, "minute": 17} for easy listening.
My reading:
{"hour": 5, "minute": 42}
